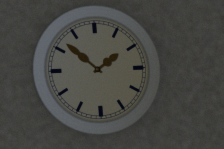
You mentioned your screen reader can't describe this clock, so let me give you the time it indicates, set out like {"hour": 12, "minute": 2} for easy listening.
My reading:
{"hour": 1, "minute": 52}
